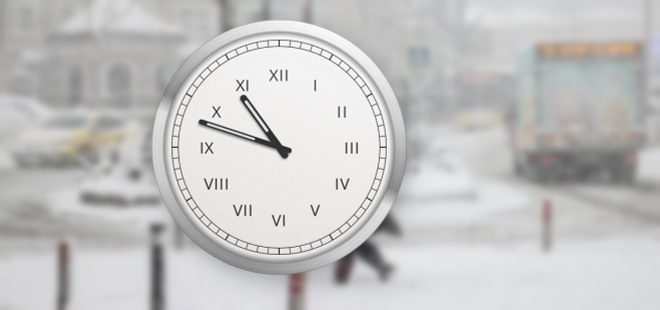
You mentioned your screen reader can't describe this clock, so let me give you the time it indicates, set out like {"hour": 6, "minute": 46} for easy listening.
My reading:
{"hour": 10, "minute": 48}
